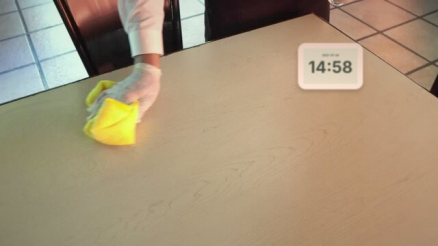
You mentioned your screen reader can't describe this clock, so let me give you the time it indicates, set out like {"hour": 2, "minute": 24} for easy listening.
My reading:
{"hour": 14, "minute": 58}
